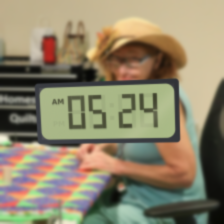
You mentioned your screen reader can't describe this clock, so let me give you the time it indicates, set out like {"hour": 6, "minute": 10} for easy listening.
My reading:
{"hour": 5, "minute": 24}
